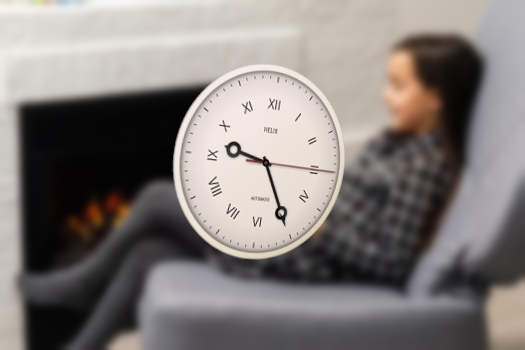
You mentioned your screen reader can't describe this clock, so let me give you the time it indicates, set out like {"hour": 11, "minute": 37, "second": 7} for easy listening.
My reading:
{"hour": 9, "minute": 25, "second": 15}
